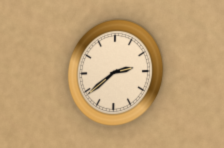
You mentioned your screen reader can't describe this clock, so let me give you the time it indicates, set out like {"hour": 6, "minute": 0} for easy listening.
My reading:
{"hour": 2, "minute": 39}
